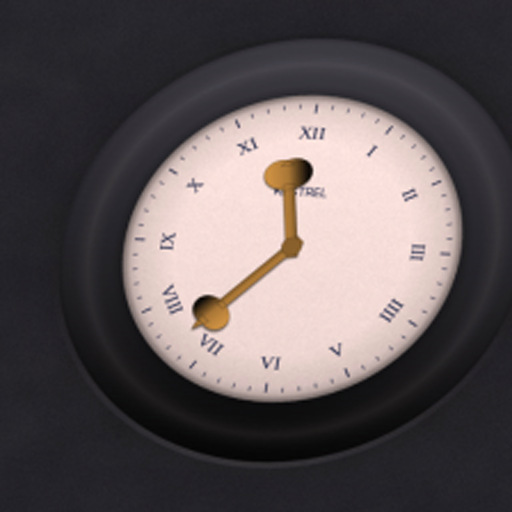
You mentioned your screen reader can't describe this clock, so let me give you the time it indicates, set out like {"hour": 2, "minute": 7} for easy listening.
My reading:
{"hour": 11, "minute": 37}
